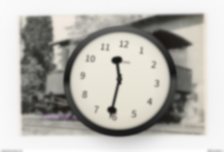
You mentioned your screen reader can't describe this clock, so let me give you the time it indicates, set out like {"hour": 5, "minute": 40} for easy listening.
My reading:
{"hour": 11, "minute": 31}
